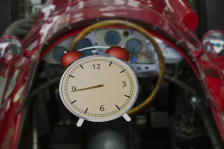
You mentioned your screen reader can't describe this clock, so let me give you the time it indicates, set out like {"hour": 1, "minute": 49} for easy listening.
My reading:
{"hour": 8, "minute": 44}
